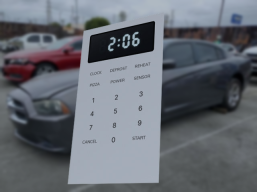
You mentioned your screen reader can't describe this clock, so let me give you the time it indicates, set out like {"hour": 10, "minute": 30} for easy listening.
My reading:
{"hour": 2, "minute": 6}
